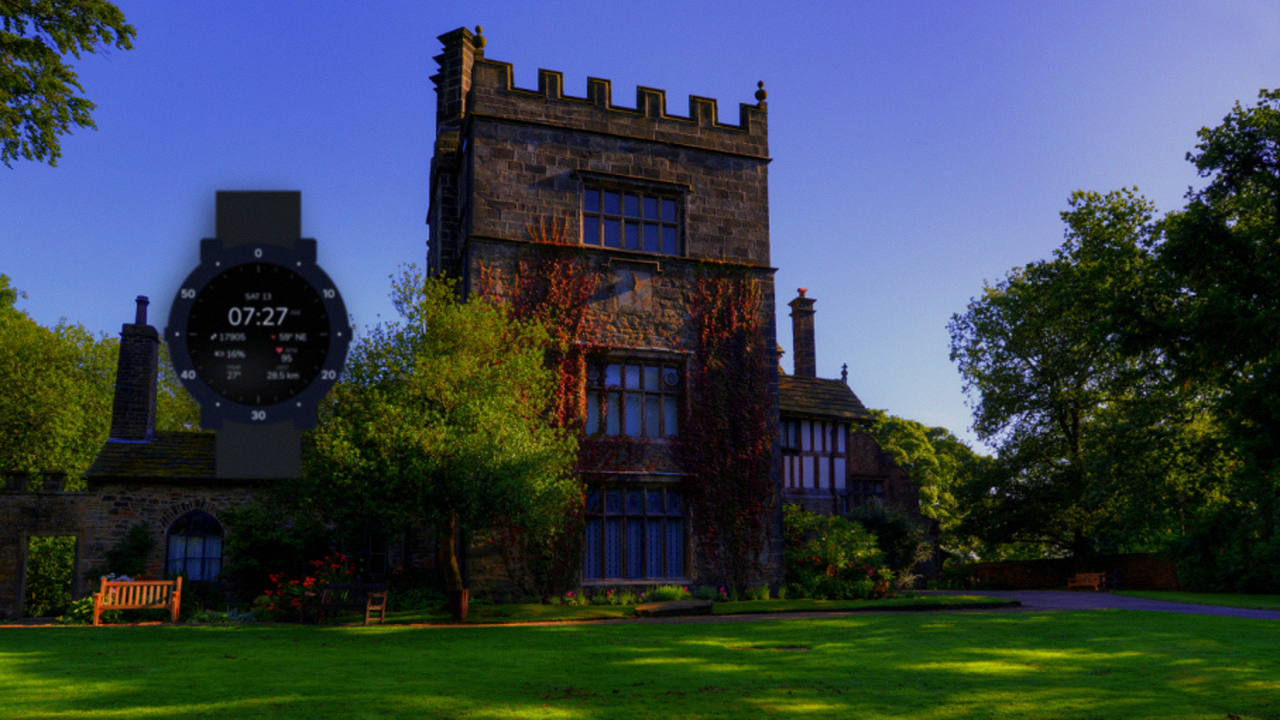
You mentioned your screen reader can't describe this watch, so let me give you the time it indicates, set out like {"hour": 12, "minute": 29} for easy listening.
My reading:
{"hour": 7, "minute": 27}
